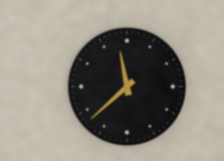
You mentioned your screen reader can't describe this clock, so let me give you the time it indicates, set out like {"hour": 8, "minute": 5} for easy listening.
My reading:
{"hour": 11, "minute": 38}
